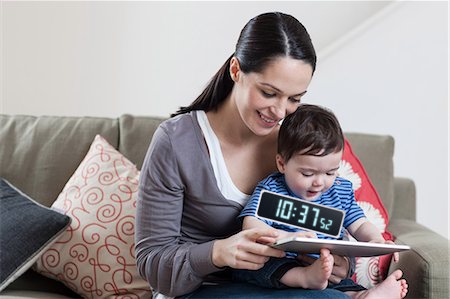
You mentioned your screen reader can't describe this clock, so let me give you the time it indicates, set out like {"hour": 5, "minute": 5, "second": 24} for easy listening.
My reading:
{"hour": 10, "minute": 37, "second": 52}
